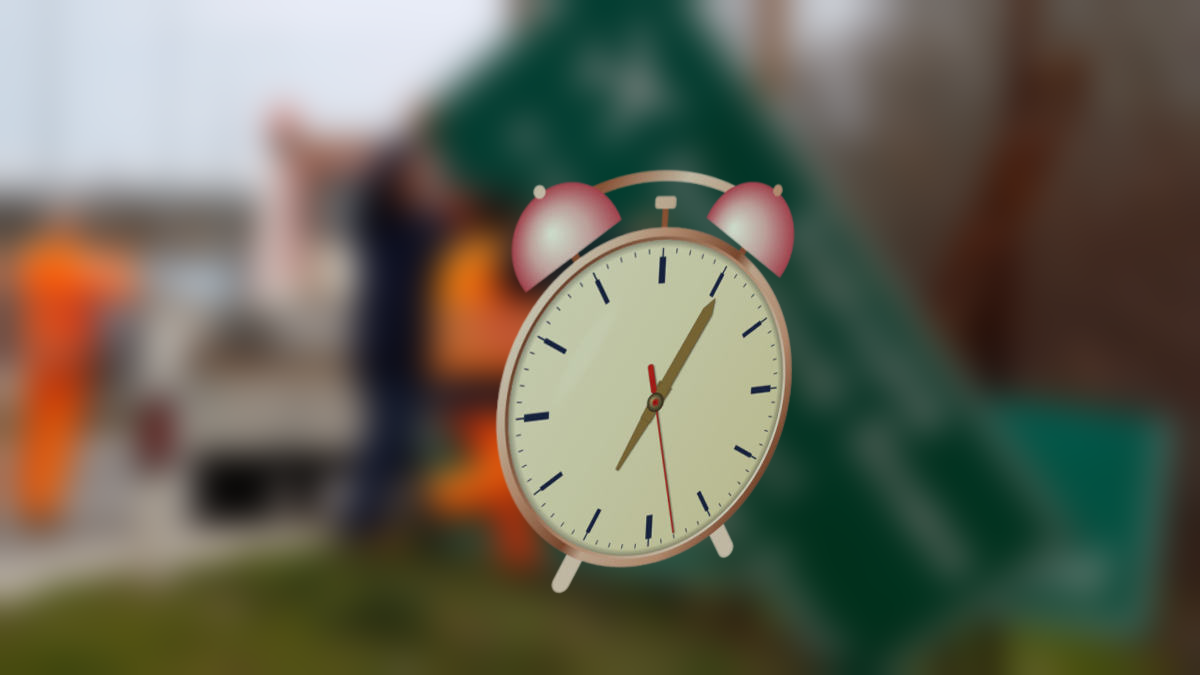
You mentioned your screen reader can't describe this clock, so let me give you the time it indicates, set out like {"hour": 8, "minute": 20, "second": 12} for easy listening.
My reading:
{"hour": 7, "minute": 5, "second": 28}
